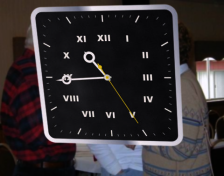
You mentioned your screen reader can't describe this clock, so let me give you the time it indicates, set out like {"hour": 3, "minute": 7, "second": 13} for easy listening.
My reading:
{"hour": 10, "minute": 44, "second": 25}
